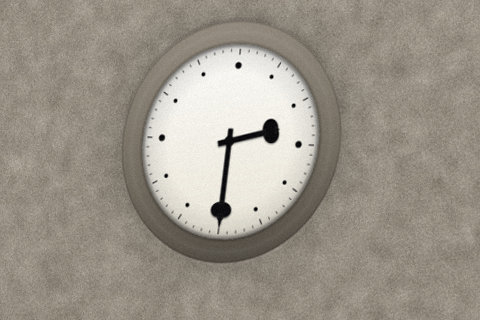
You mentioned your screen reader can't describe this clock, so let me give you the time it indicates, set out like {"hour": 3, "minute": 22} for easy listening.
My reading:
{"hour": 2, "minute": 30}
